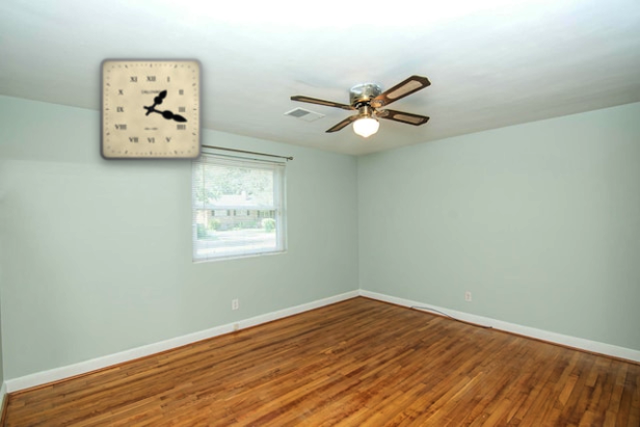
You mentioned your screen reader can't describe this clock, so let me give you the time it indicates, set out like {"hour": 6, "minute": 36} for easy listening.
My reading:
{"hour": 1, "minute": 18}
